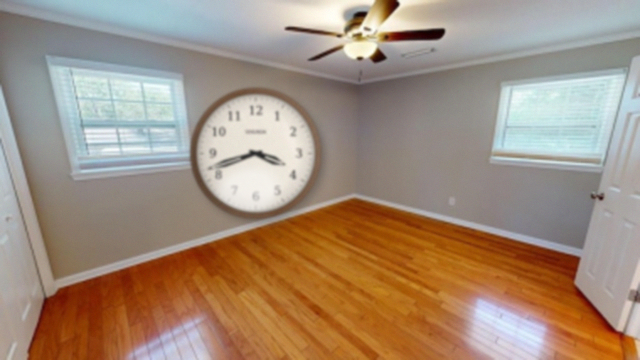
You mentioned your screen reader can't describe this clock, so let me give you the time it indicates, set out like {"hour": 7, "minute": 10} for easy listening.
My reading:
{"hour": 3, "minute": 42}
